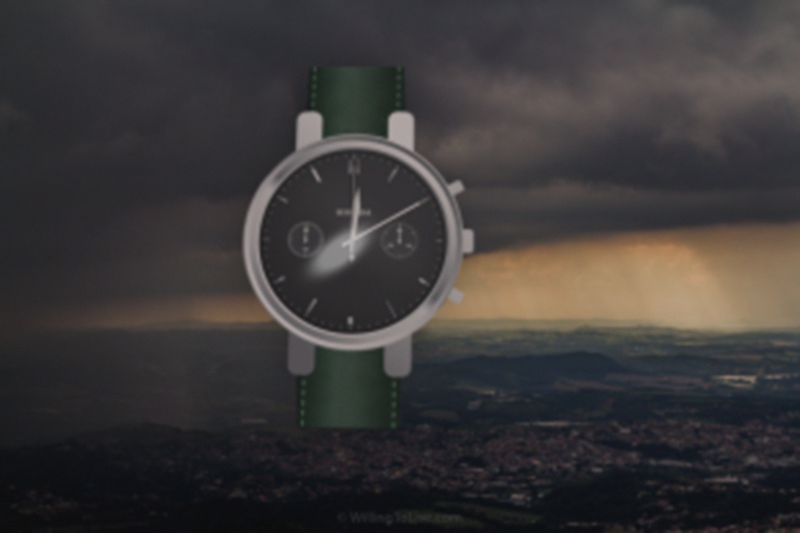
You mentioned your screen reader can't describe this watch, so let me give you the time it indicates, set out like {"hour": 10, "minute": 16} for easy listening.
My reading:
{"hour": 12, "minute": 10}
